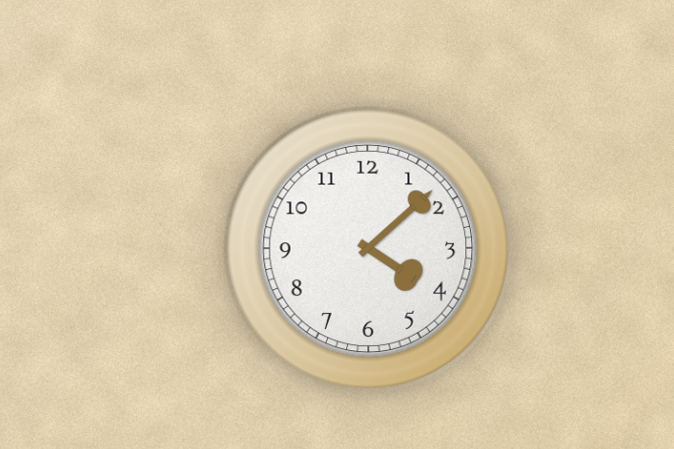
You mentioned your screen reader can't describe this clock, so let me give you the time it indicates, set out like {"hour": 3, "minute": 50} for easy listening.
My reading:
{"hour": 4, "minute": 8}
